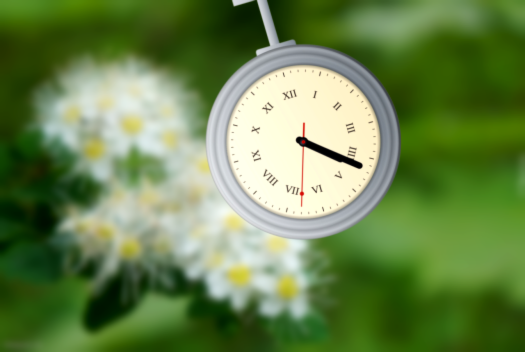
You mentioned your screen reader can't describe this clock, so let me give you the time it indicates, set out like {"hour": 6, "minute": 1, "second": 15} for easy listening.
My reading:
{"hour": 4, "minute": 21, "second": 33}
